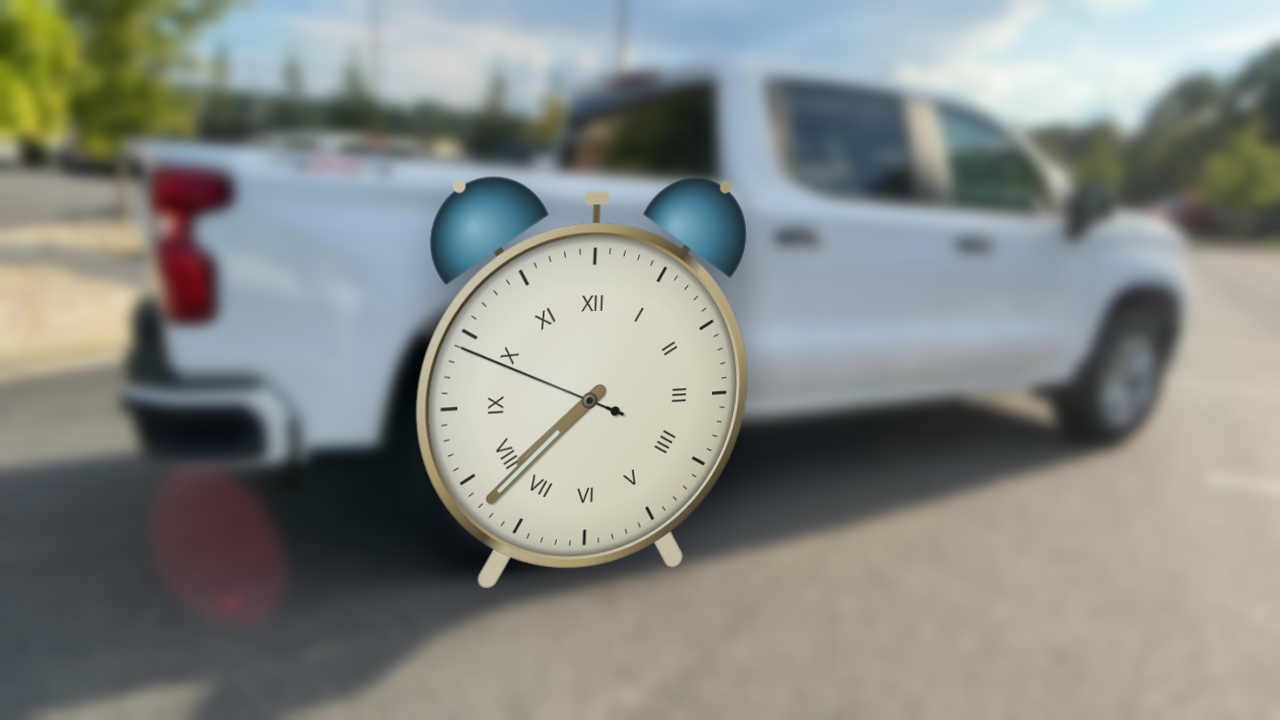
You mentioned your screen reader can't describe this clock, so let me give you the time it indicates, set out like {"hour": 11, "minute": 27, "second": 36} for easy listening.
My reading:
{"hour": 7, "minute": 37, "second": 49}
